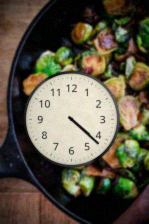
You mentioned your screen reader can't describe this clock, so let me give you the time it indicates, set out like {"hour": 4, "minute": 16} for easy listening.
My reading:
{"hour": 4, "minute": 22}
